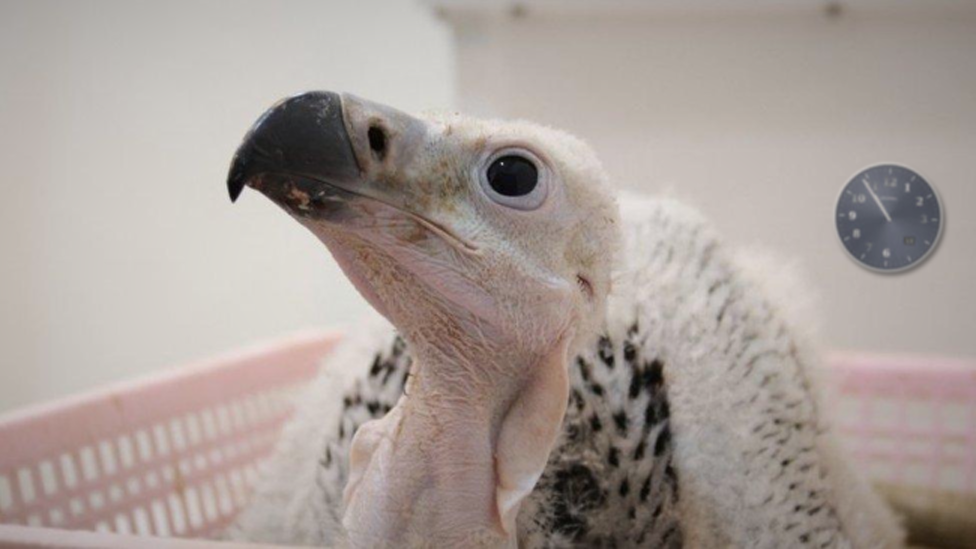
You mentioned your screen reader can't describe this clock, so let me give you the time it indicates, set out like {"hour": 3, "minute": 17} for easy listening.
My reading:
{"hour": 10, "minute": 54}
